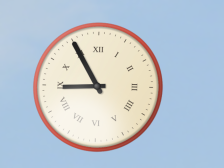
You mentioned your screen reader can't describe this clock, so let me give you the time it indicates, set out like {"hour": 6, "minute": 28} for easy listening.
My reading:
{"hour": 8, "minute": 55}
